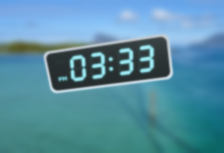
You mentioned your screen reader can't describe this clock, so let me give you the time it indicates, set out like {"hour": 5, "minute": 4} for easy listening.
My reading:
{"hour": 3, "minute": 33}
